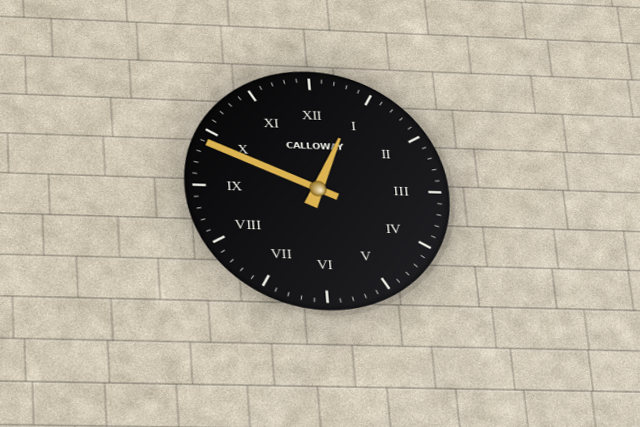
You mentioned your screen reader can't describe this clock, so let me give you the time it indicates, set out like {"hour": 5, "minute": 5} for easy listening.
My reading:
{"hour": 12, "minute": 49}
